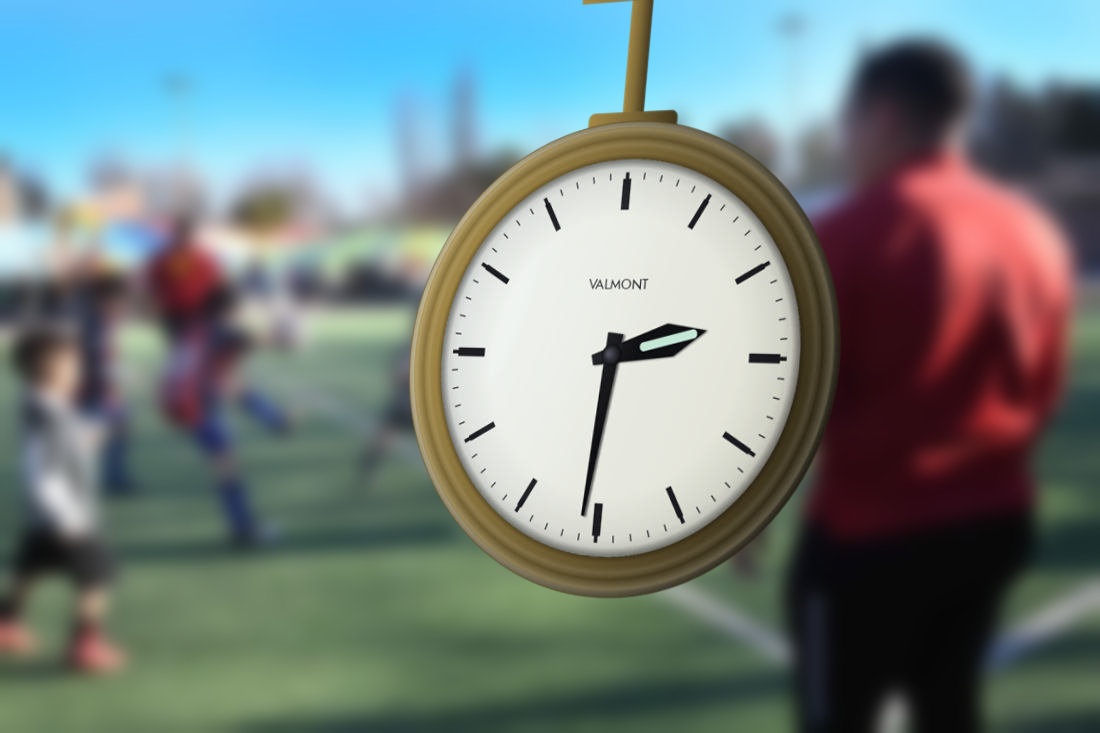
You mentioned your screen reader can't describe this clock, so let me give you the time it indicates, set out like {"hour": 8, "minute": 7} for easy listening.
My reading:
{"hour": 2, "minute": 31}
